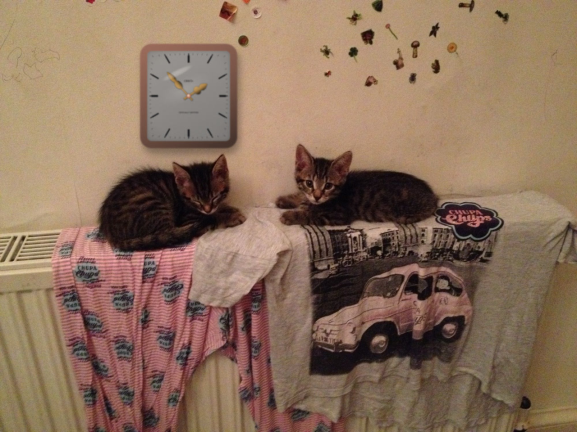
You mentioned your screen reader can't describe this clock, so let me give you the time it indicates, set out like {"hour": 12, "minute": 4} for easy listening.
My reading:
{"hour": 1, "minute": 53}
